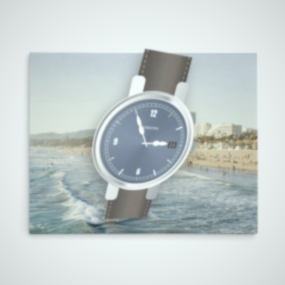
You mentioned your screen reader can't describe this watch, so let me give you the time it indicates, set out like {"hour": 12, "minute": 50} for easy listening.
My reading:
{"hour": 2, "minute": 55}
